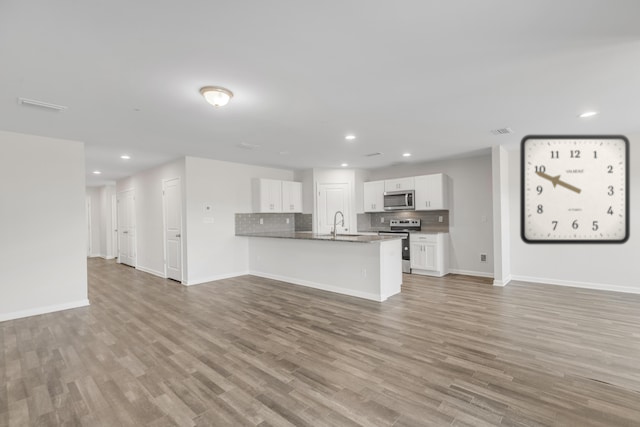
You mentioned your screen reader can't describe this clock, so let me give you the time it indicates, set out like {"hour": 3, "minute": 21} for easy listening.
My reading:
{"hour": 9, "minute": 49}
